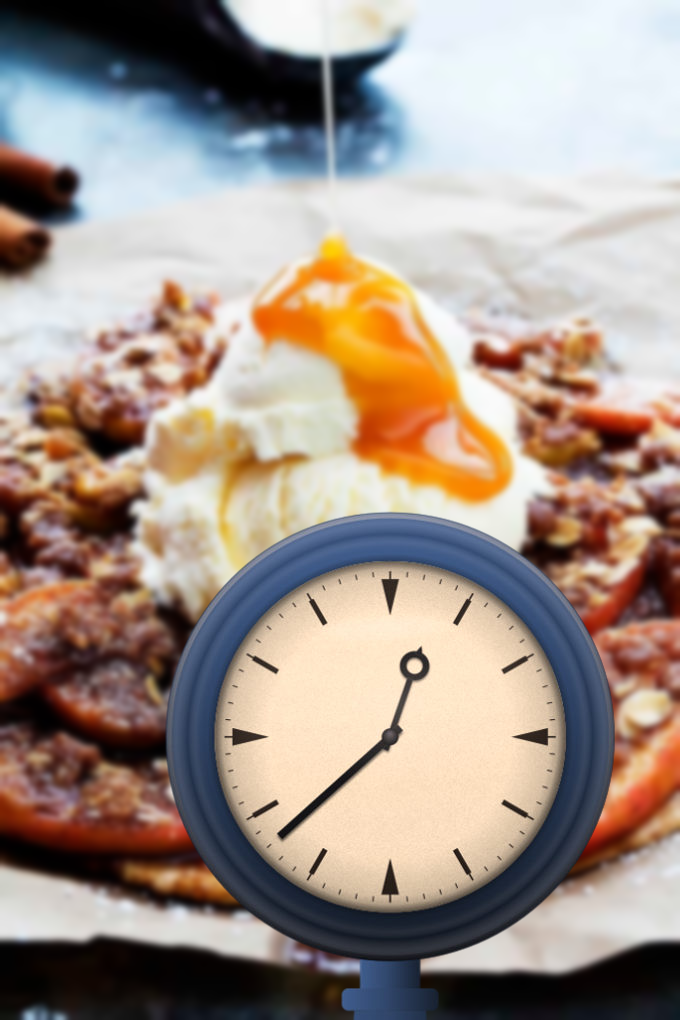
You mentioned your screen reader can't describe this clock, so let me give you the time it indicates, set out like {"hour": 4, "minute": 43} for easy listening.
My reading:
{"hour": 12, "minute": 38}
